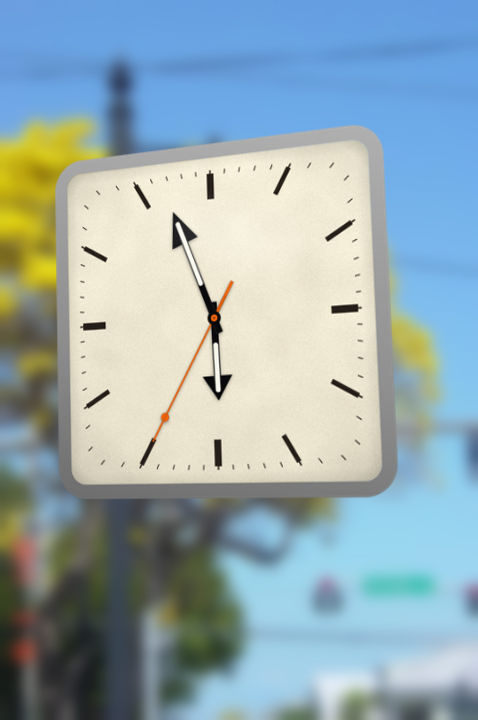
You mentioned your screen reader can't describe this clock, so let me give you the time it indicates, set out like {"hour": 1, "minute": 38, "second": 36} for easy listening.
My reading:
{"hour": 5, "minute": 56, "second": 35}
